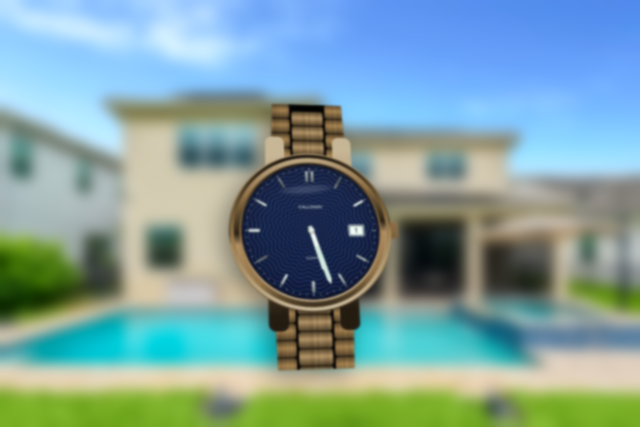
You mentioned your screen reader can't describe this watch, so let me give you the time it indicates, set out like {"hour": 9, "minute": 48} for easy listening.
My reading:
{"hour": 5, "minute": 27}
